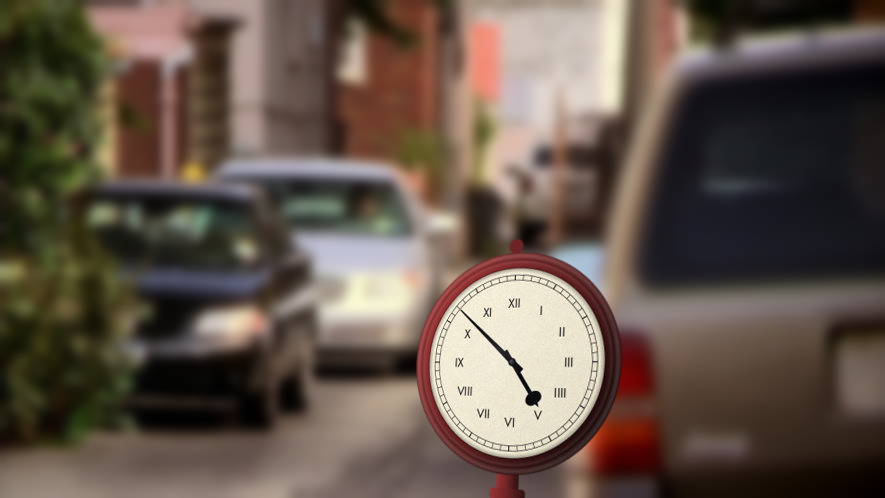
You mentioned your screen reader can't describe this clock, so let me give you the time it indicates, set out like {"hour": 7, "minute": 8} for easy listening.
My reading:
{"hour": 4, "minute": 52}
